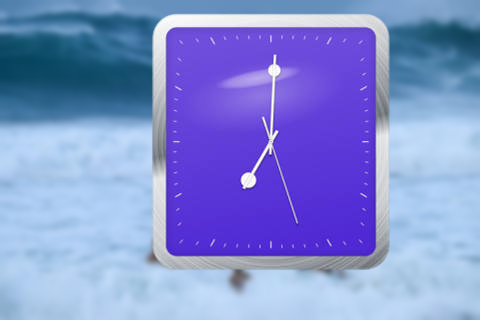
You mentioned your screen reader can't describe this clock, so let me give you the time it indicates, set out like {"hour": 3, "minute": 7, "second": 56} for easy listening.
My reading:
{"hour": 7, "minute": 0, "second": 27}
